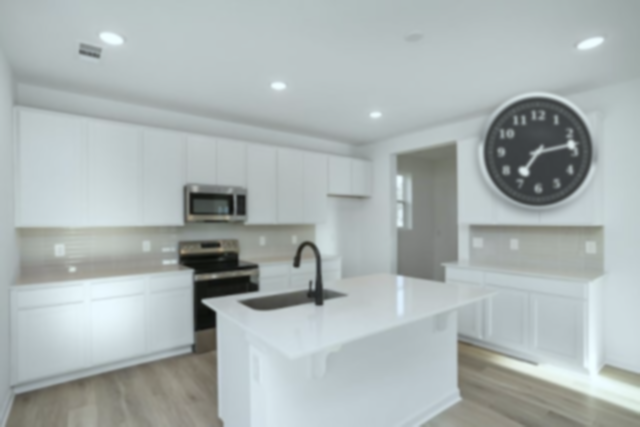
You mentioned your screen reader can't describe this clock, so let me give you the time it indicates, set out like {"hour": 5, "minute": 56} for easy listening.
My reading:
{"hour": 7, "minute": 13}
